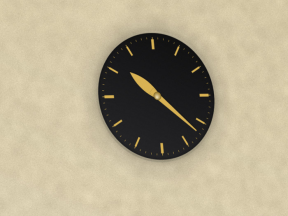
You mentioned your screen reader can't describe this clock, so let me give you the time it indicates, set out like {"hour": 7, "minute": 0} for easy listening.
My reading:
{"hour": 10, "minute": 22}
